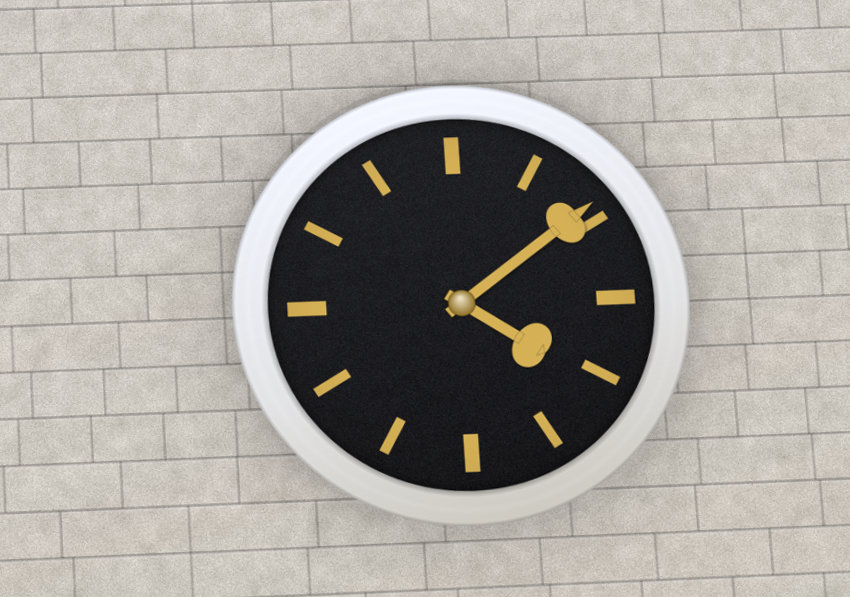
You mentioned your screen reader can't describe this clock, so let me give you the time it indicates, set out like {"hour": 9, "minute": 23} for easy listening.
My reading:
{"hour": 4, "minute": 9}
